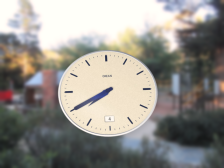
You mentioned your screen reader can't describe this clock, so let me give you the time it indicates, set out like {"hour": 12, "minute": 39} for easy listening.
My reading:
{"hour": 7, "minute": 40}
